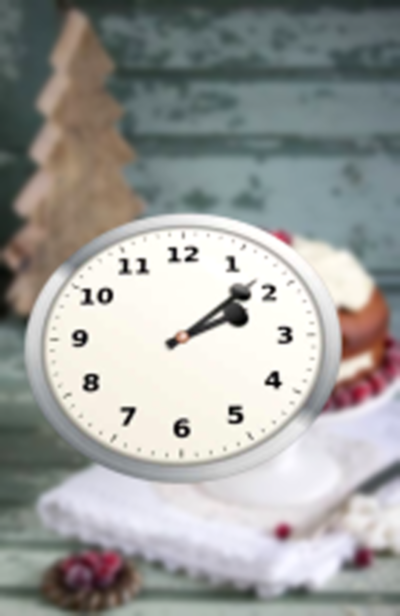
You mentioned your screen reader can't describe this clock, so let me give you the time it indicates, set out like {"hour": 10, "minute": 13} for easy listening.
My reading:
{"hour": 2, "minute": 8}
